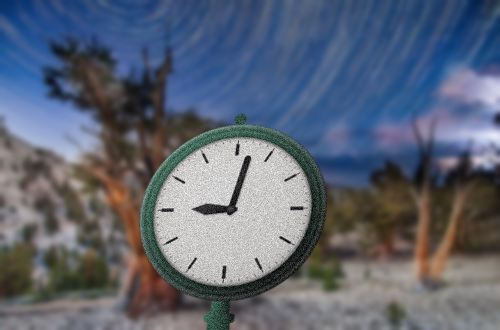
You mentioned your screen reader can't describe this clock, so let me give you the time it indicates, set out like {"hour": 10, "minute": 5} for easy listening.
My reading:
{"hour": 9, "minute": 2}
